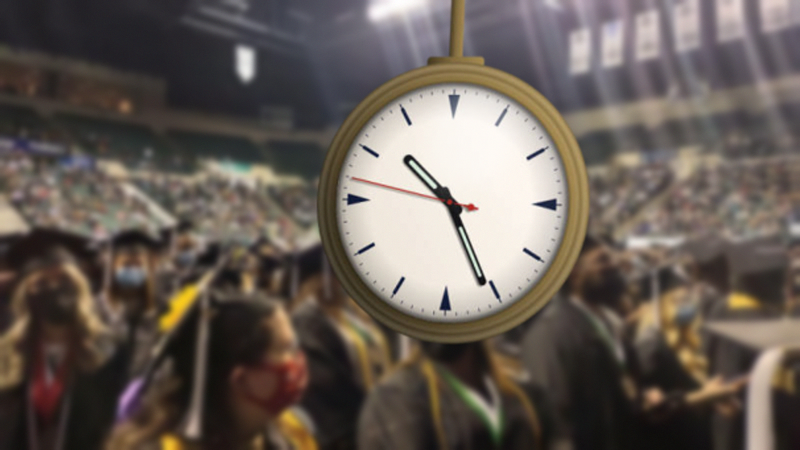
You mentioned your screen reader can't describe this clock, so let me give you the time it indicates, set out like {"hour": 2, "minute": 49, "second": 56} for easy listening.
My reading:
{"hour": 10, "minute": 25, "second": 47}
